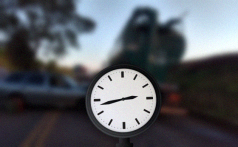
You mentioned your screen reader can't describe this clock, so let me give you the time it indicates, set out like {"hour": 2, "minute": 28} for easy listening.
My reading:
{"hour": 2, "minute": 43}
